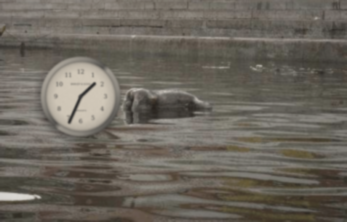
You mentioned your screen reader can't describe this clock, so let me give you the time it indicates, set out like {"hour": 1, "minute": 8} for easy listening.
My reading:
{"hour": 1, "minute": 34}
